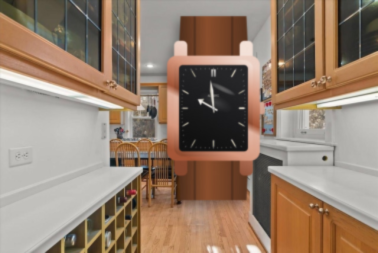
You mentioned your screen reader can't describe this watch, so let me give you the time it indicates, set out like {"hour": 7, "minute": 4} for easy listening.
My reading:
{"hour": 9, "minute": 59}
